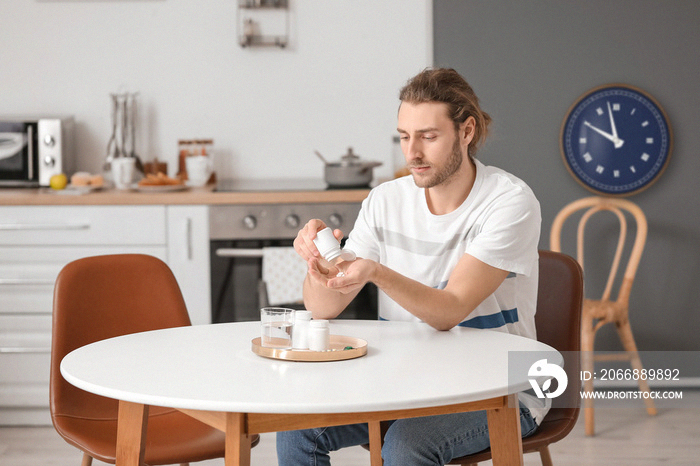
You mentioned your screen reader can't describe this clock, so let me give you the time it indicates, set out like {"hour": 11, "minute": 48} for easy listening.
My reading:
{"hour": 9, "minute": 58}
